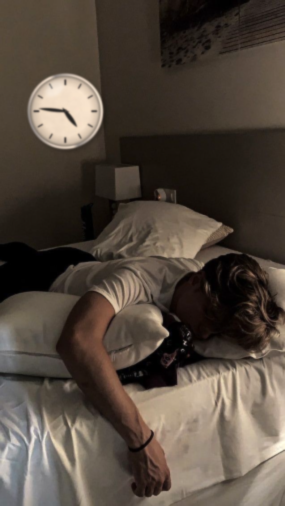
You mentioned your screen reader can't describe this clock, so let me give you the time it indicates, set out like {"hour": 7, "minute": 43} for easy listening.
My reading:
{"hour": 4, "minute": 46}
